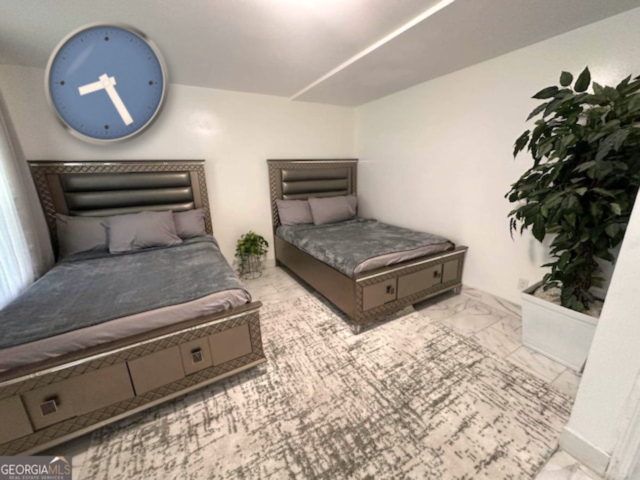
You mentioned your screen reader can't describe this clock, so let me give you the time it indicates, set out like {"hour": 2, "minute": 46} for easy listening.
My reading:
{"hour": 8, "minute": 25}
